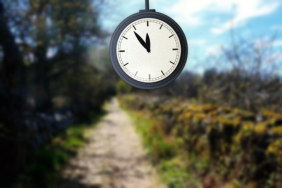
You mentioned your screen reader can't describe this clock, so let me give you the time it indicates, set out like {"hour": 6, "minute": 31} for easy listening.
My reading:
{"hour": 11, "minute": 54}
